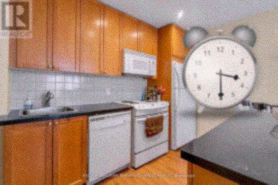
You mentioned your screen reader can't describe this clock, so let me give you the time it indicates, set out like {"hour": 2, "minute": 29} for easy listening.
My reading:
{"hour": 3, "minute": 30}
